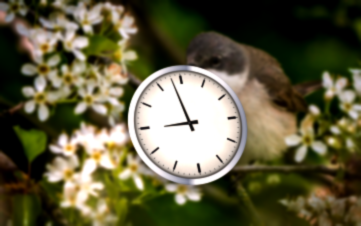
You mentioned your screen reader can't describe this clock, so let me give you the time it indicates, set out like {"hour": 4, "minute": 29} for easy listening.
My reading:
{"hour": 8, "minute": 58}
